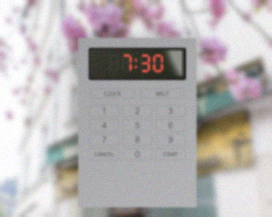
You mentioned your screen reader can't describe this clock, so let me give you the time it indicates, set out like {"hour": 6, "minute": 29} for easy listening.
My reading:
{"hour": 7, "minute": 30}
